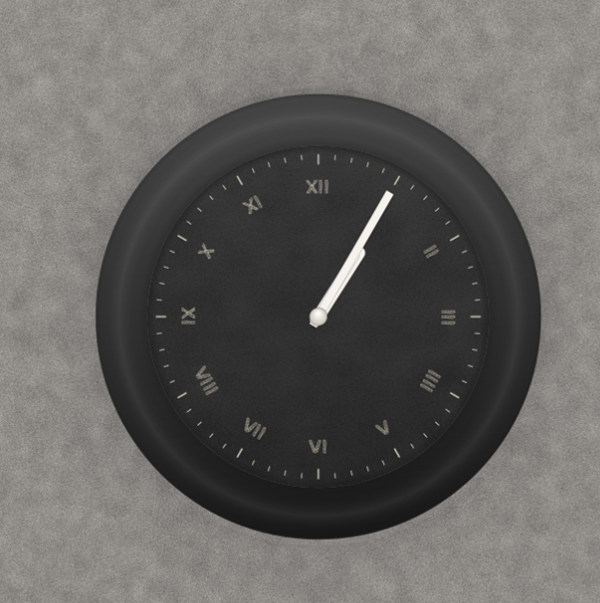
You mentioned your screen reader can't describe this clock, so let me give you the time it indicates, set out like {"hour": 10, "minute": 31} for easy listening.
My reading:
{"hour": 1, "minute": 5}
